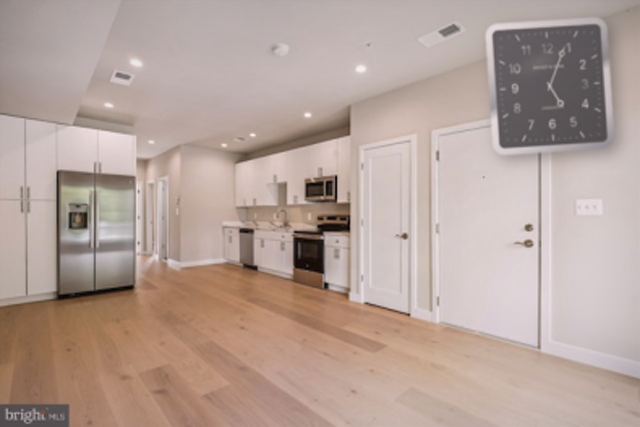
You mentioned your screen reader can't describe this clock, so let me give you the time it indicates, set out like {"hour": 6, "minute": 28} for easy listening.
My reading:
{"hour": 5, "minute": 4}
